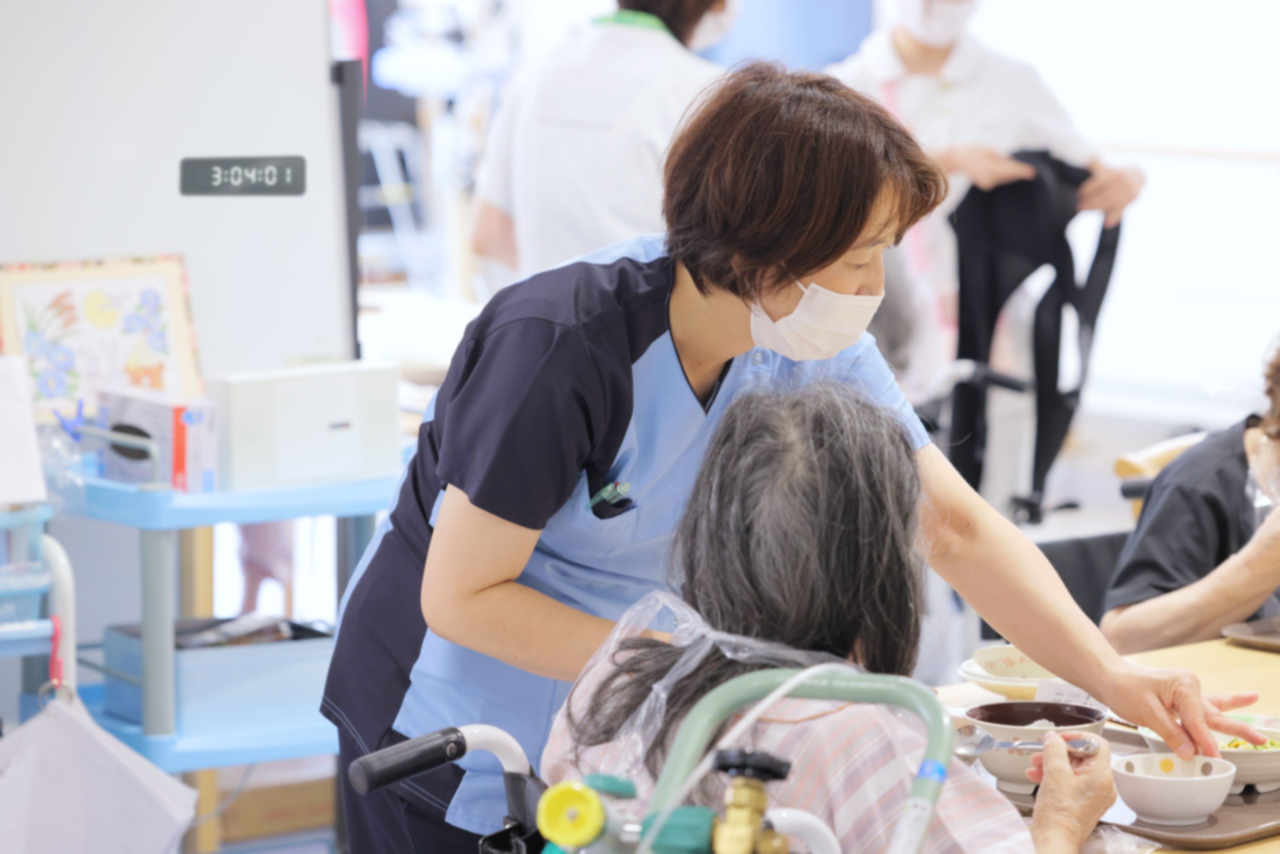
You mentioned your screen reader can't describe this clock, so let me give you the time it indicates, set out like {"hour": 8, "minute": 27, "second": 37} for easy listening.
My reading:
{"hour": 3, "minute": 4, "second": 1}
